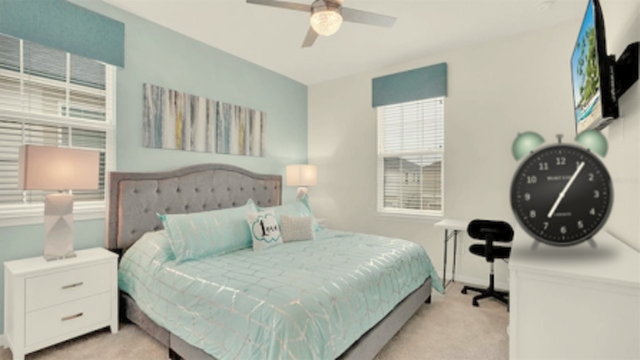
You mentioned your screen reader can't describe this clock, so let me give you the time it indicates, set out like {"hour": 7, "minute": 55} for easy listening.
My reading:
{"hour": 7, "minute": 6}
